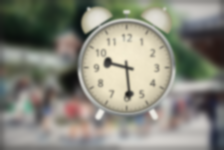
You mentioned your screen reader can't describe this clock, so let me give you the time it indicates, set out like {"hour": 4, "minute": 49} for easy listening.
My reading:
{"hour": 9, "minute": 29}
